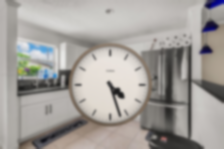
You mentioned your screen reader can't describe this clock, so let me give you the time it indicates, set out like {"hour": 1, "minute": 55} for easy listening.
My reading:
{"hour": 4, "minute": 27}
